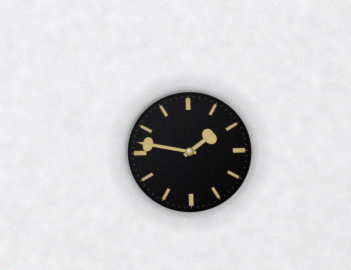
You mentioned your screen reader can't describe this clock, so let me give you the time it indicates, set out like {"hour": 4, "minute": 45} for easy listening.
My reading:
{"hour": 1, "minute": 47}
